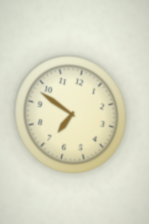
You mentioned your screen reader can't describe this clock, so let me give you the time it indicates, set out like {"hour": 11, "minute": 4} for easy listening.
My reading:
{"hour": 6, "minute": 48}
